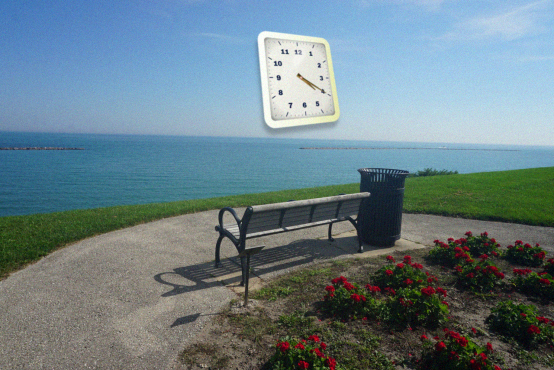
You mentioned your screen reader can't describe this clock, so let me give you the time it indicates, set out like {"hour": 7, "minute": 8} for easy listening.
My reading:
{"hour": 4, "minute": 20}
